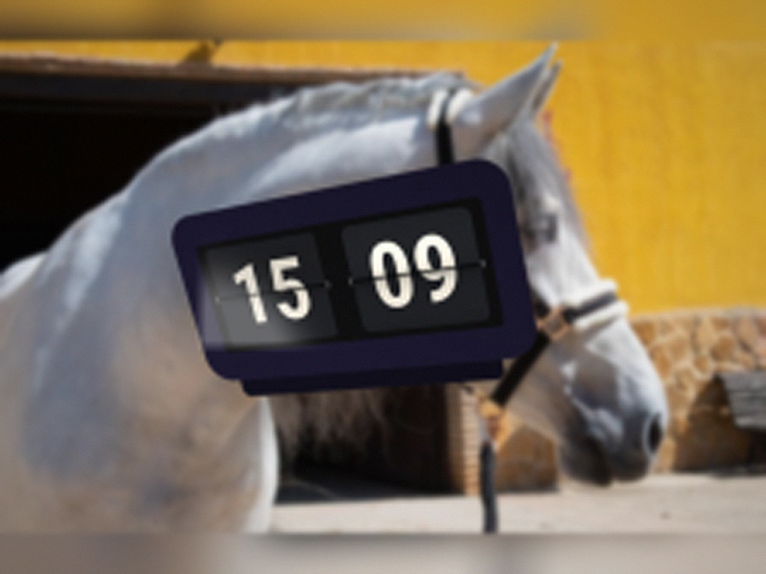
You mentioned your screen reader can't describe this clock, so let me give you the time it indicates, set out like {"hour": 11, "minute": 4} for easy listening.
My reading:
{"hour": 15, "minute": 9}
